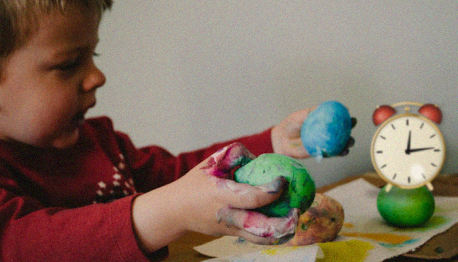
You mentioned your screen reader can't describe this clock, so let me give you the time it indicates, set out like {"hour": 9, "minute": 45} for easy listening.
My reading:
{"hour": 12, "minute": 14}
